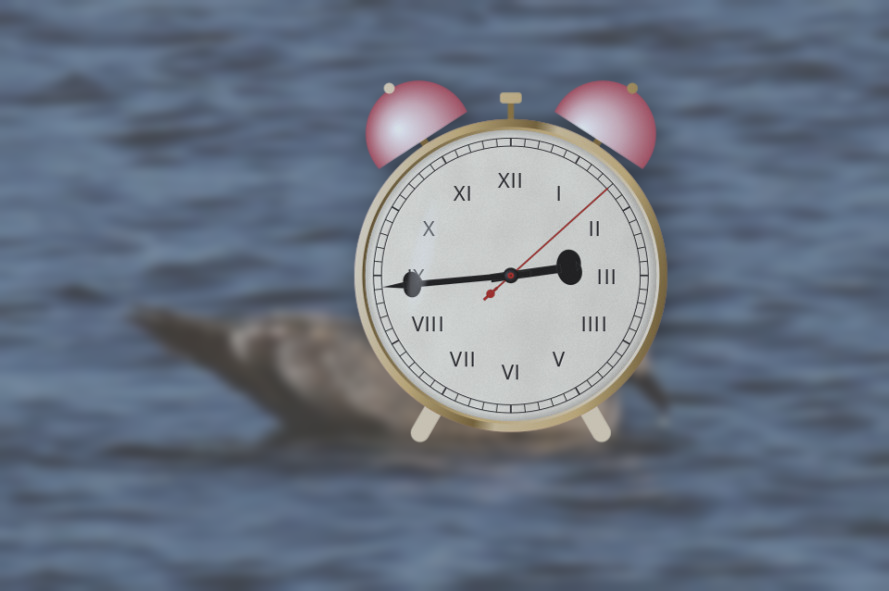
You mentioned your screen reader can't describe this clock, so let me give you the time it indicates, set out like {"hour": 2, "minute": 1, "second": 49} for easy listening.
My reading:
{"hour": 2, "minute": 44, "second": 8}
